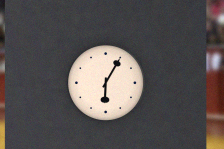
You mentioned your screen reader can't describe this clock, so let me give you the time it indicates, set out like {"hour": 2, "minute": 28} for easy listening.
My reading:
{"hour": 6, "minute": 5}
